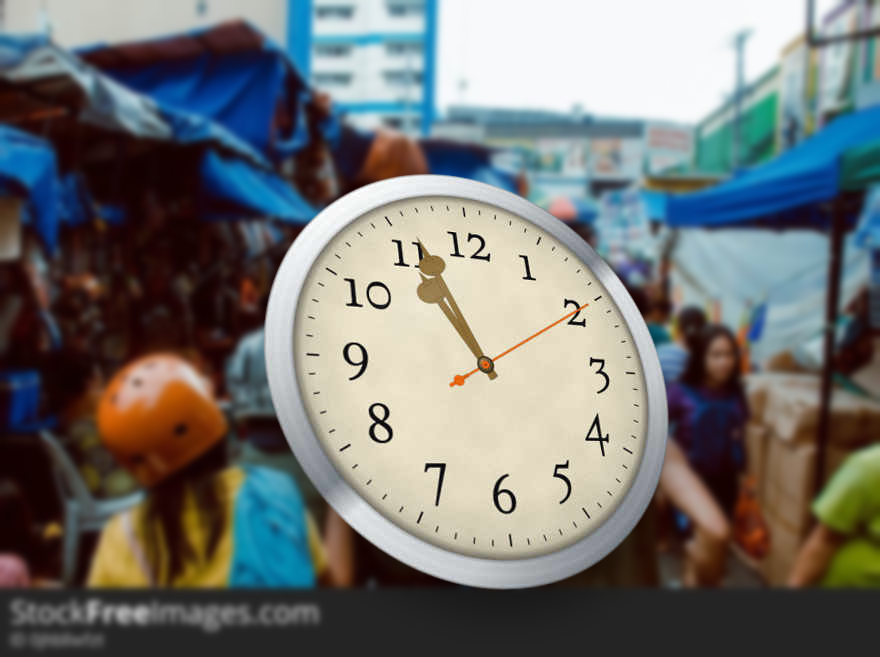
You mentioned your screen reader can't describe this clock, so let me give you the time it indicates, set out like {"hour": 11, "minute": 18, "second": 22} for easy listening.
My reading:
{"hour": 10, "minute": 56, "second": 10}
